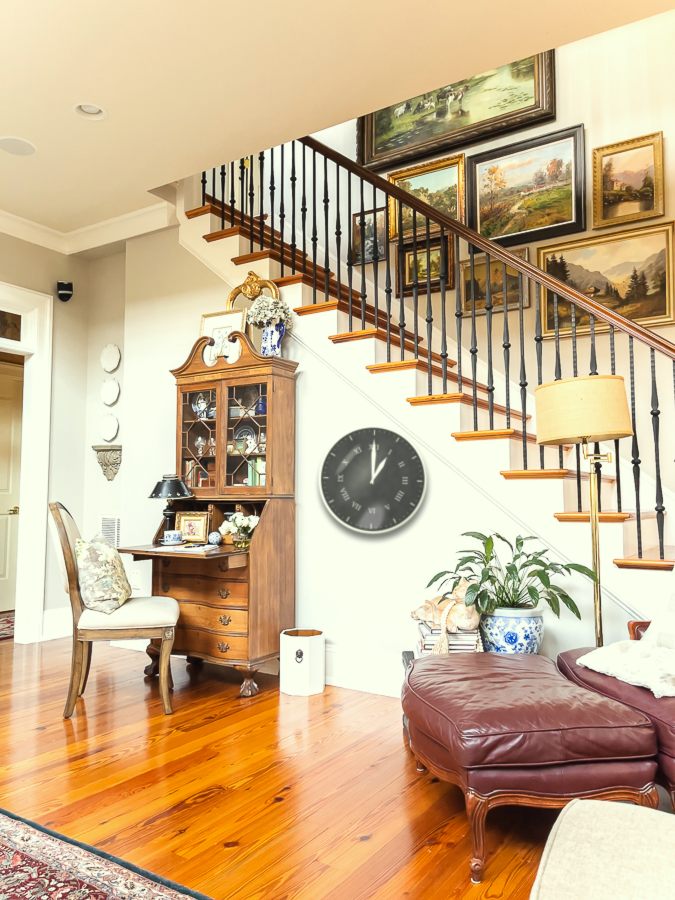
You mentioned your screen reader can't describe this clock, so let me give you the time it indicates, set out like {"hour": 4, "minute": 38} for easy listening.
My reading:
{"hour": 1, "minute": 0}
